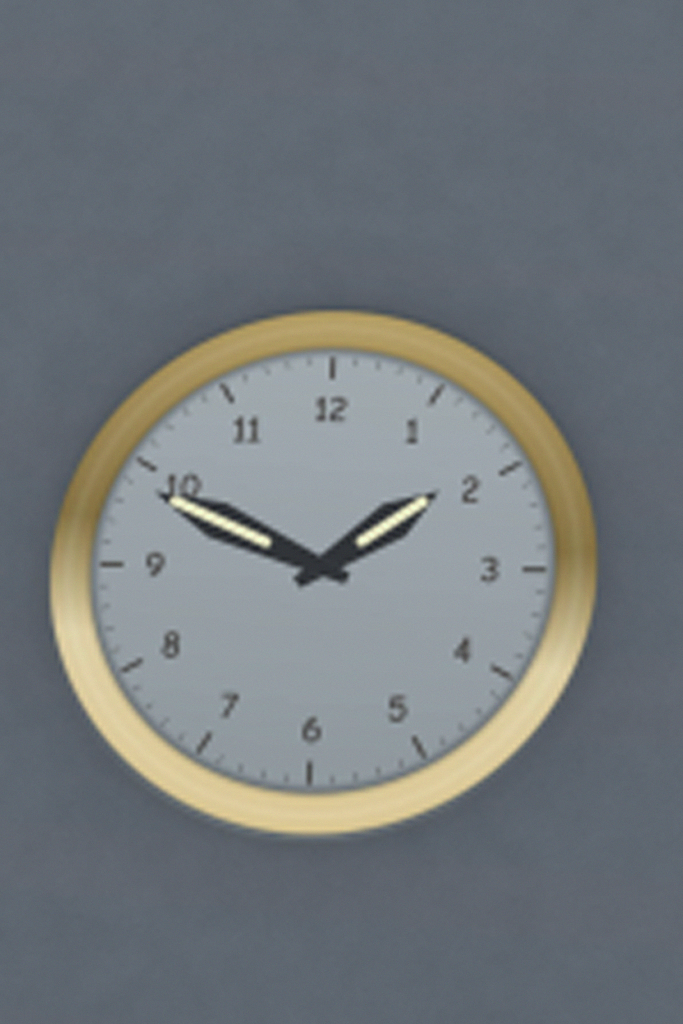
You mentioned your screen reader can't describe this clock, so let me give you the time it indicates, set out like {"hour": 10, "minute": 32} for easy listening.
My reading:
{"hour": 1, "minute": 49}
